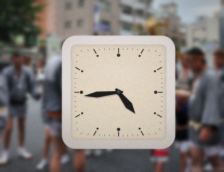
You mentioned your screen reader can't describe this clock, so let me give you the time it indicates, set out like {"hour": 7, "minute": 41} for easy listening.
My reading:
{"hour": 4, "minute": 44}
